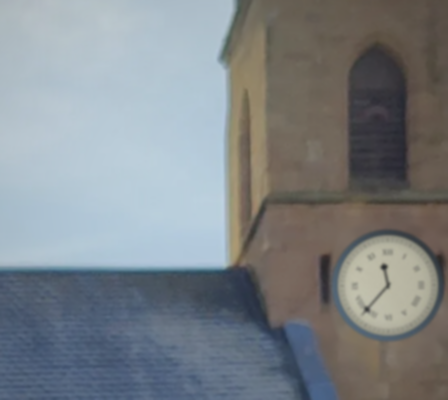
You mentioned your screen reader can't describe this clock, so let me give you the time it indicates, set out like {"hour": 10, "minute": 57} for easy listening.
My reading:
{"hour": 11, "minute": 37}
